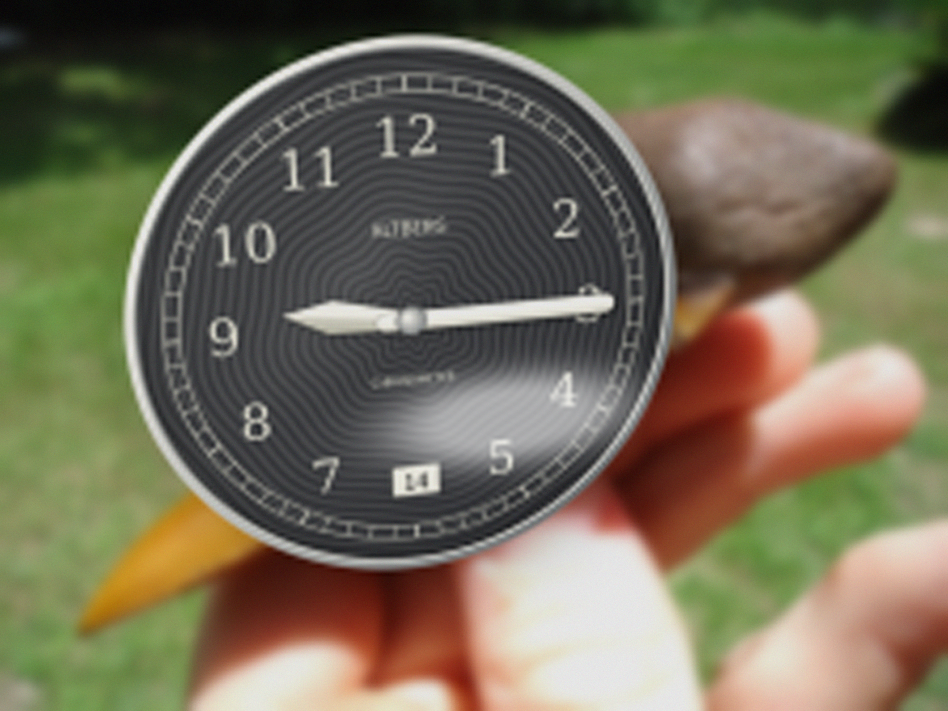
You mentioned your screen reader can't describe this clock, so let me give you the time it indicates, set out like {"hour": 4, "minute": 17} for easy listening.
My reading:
{"hour": 9, "minute": 15}
